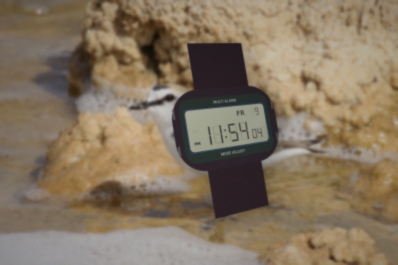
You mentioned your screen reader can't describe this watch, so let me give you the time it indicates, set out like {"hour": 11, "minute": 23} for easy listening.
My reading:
{"hour": 11, "minute": 54}
